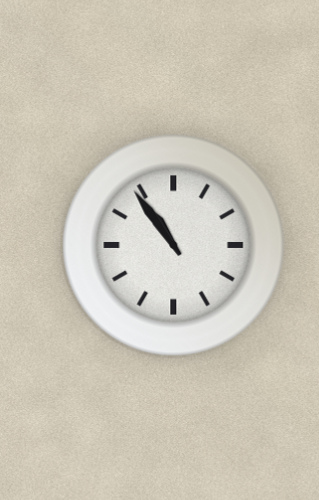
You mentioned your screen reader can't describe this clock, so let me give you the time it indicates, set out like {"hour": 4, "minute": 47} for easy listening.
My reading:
{"hour": 10, "minute": 54}
